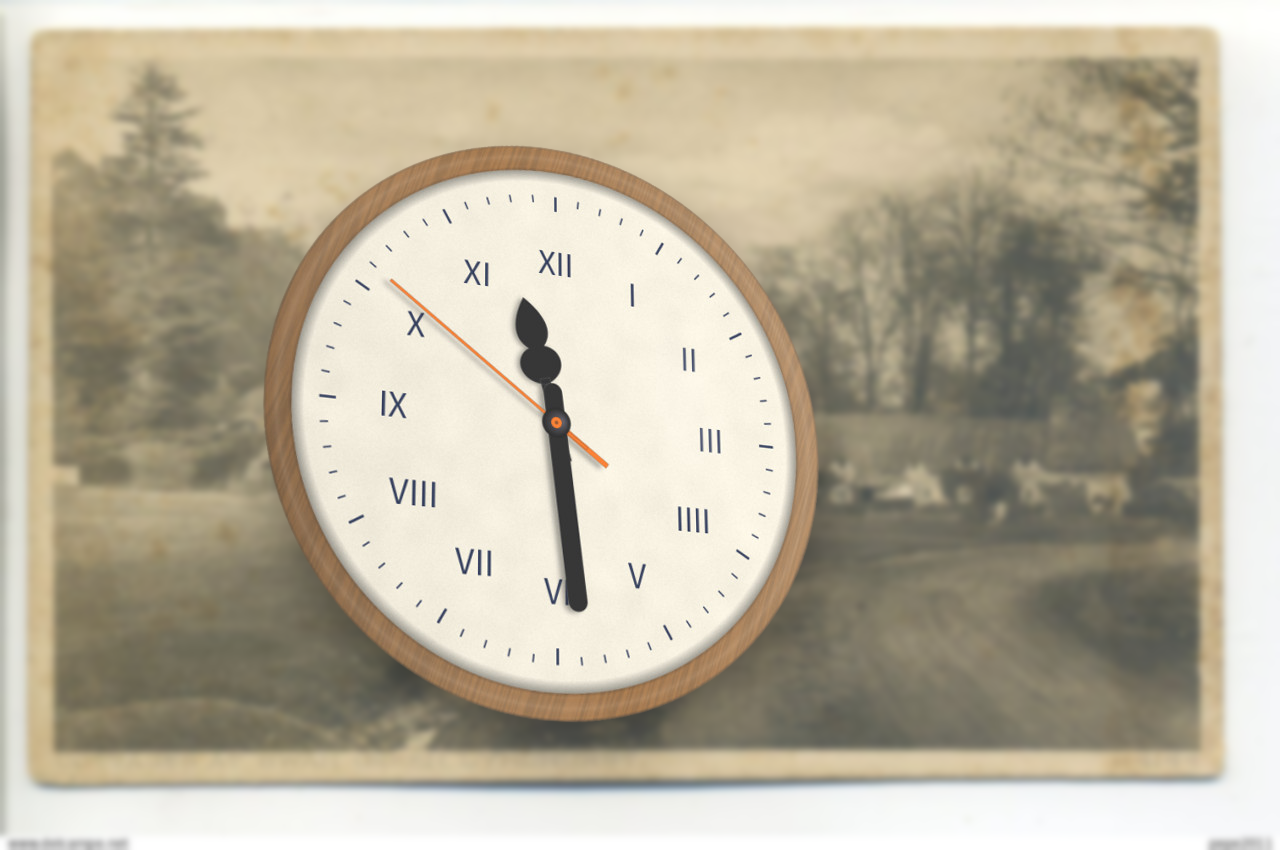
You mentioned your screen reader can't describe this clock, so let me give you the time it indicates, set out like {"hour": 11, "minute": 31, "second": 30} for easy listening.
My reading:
{"hour": 11, "minute": 28, "second": 51}
